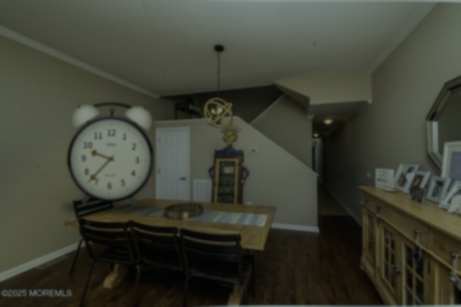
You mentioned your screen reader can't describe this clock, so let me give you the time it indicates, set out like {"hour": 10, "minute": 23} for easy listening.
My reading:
{"hour": 9, "minute": 37}
